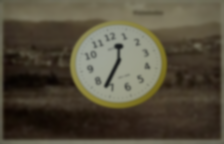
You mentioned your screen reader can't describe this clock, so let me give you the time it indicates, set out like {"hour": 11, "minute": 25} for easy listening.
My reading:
{"hour": 12, "minute": 37}
